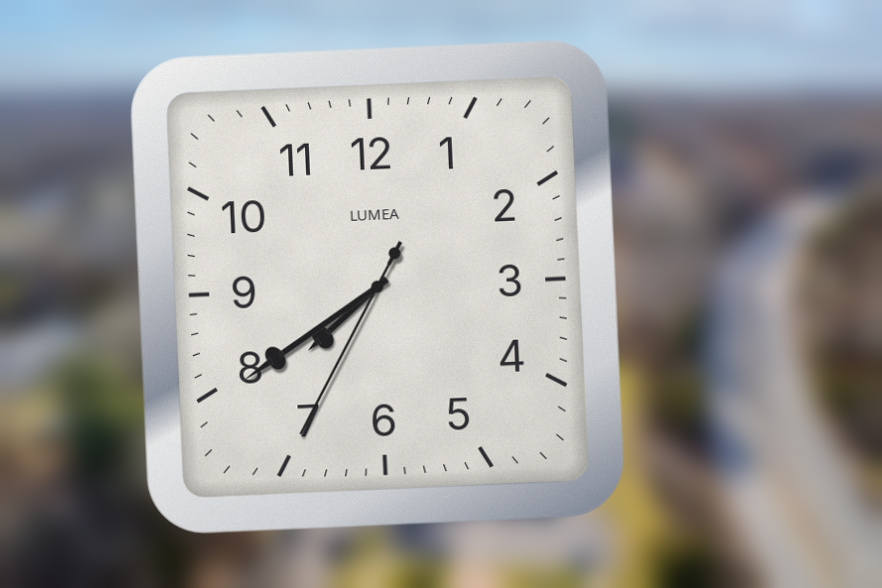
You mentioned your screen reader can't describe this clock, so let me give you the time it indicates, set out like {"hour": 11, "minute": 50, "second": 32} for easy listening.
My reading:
{"hour": 7, "minute": 39, "second": 35}
